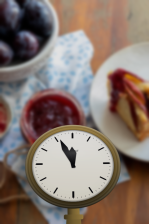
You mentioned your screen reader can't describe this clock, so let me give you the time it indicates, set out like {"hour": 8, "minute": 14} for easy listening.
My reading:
{"hour": 11, "minute": 56}
